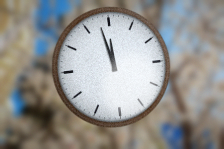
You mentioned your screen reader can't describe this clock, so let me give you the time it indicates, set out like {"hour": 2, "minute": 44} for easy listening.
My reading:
{"hour": 11, "minute": 58}
